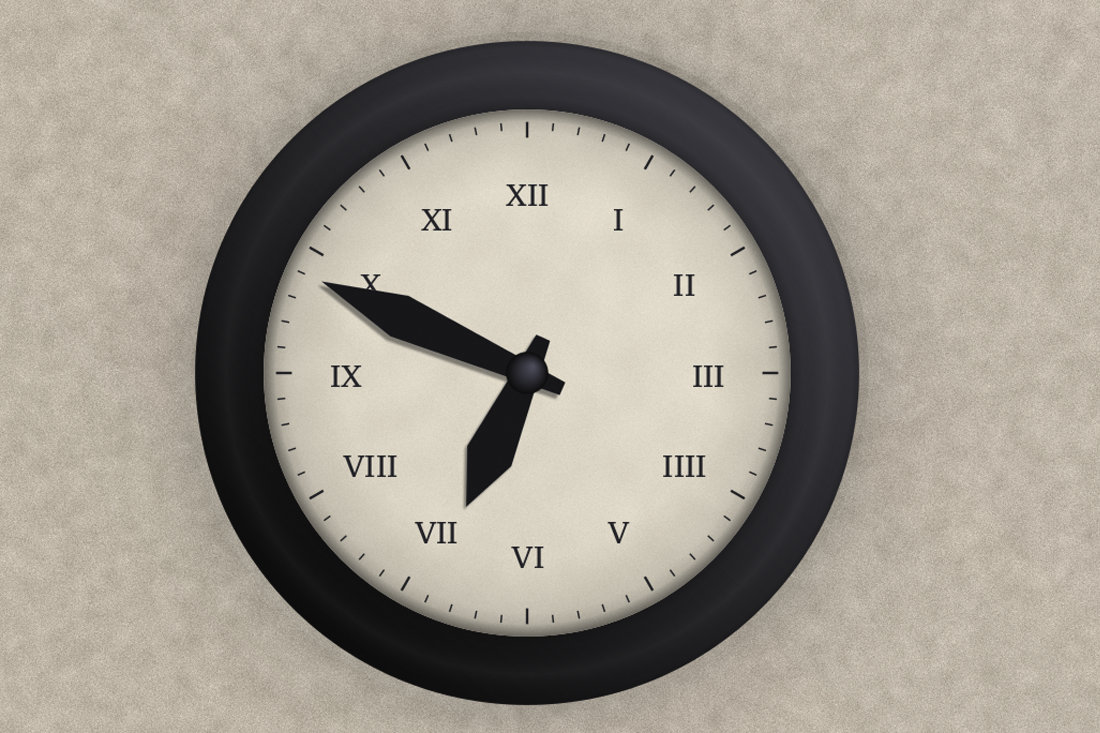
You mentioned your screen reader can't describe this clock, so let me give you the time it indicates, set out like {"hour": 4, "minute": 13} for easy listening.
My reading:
{"hour": 6, "minute": 49}
